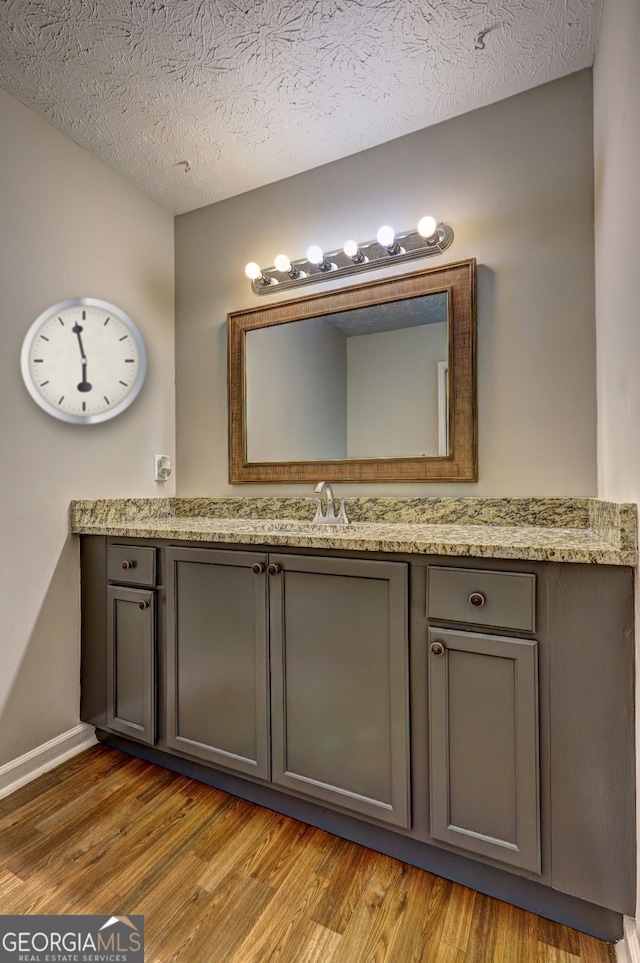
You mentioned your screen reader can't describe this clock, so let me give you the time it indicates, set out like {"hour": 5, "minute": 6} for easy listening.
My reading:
{"hour": 5, "minute": 58}
